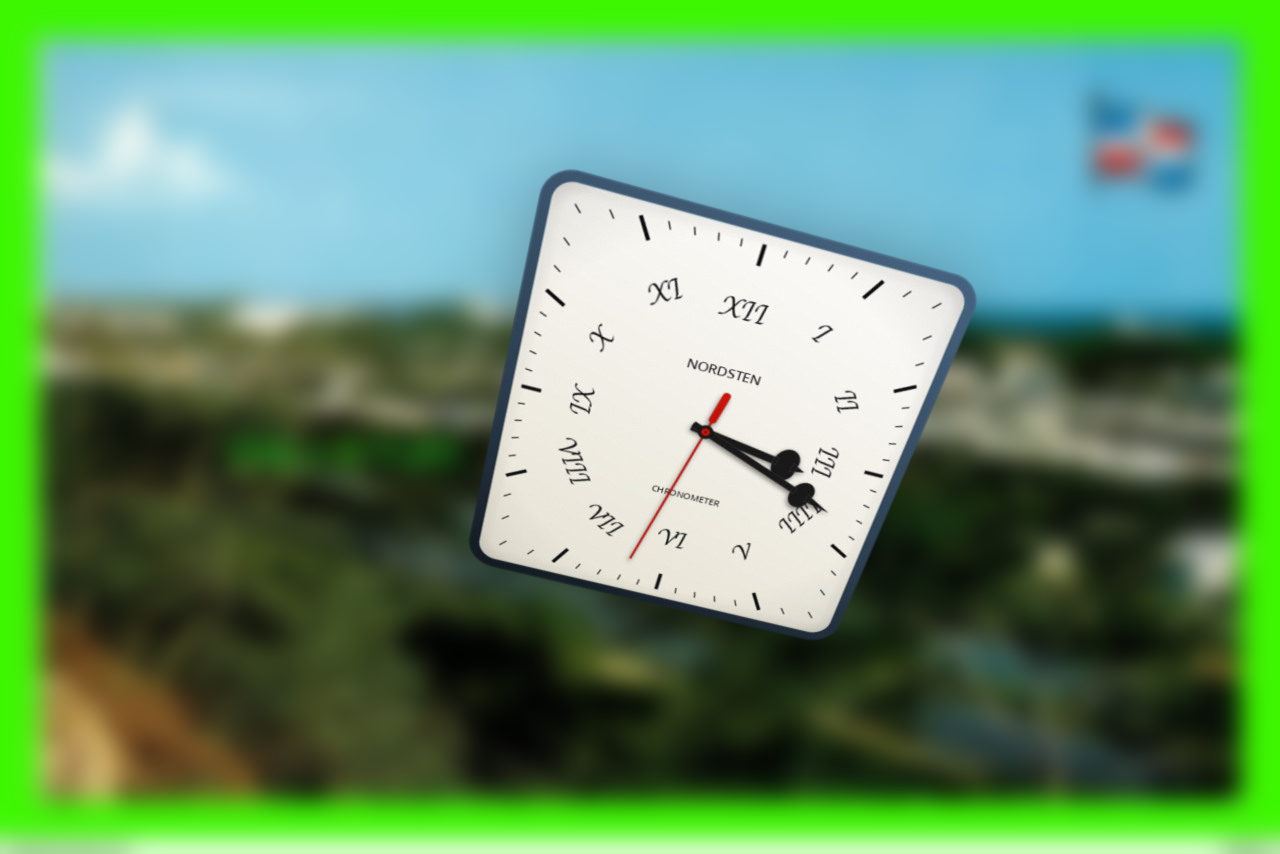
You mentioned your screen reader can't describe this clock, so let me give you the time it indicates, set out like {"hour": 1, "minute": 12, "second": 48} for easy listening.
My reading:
{"hour": 3, "minute": 18, "second": 32}
